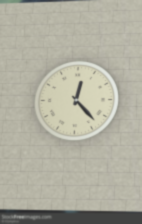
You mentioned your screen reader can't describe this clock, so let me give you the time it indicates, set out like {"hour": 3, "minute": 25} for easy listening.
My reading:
{"hour": 12, "minute": 23}
